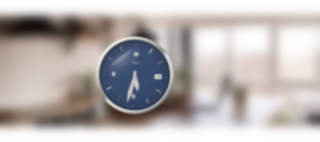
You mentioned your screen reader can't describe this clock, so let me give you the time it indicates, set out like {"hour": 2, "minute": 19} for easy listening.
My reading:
{"hour": 5, "minute": 32}
